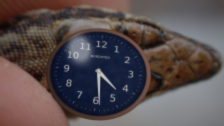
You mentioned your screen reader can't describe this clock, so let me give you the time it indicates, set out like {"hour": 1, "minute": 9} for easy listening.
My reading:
{"hour": 4, "minute": 29}
